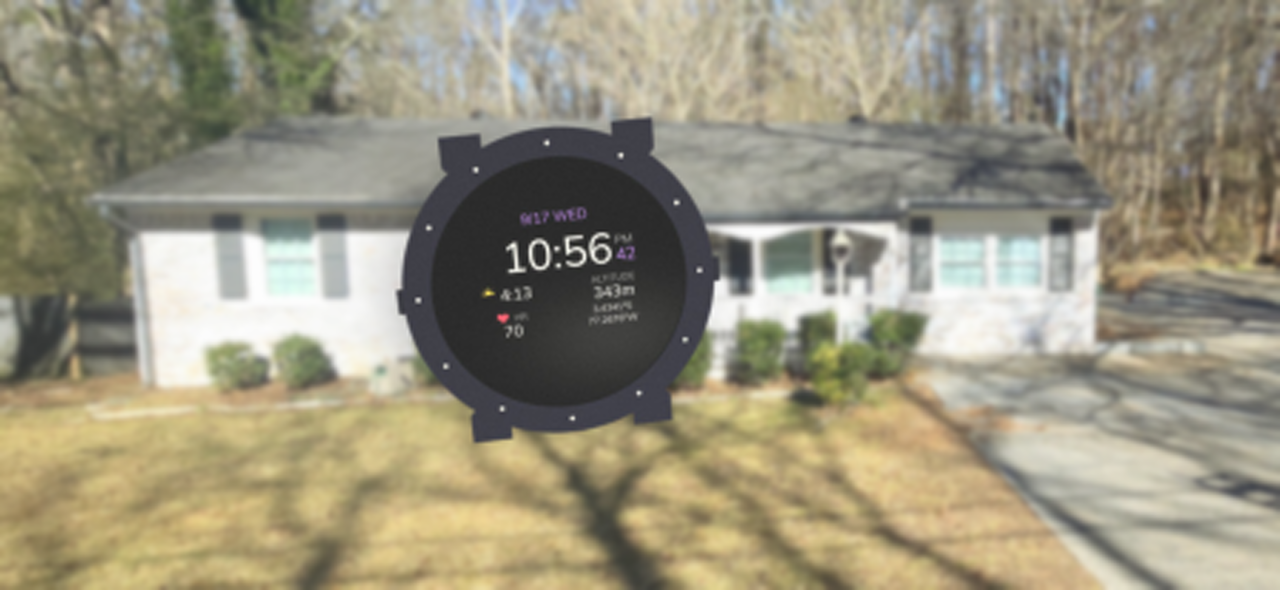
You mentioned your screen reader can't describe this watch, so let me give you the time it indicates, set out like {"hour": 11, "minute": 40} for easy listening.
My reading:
{"hour": 10, "minute": 56}
